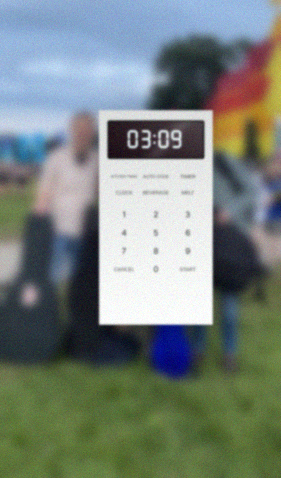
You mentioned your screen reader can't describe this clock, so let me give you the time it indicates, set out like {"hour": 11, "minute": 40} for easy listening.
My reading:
{"hour": 3, "minute": 9}
